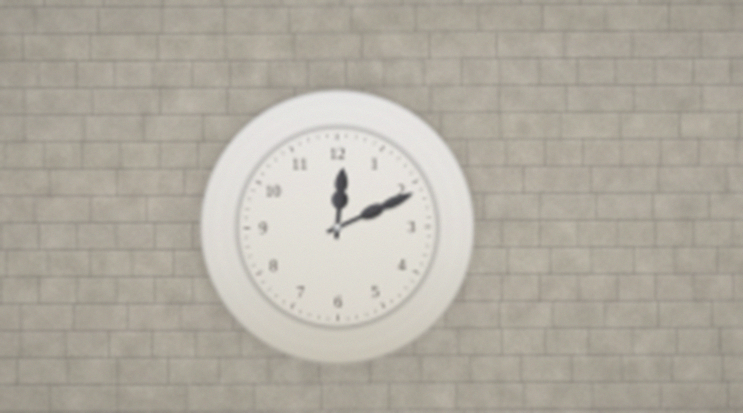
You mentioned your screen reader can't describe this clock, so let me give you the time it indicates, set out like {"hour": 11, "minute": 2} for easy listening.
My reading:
{"hour": 12, "minute": 11}
